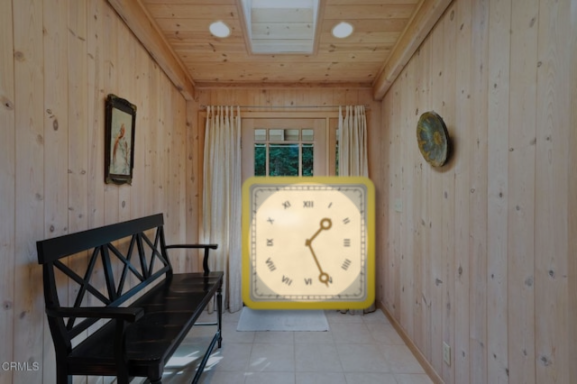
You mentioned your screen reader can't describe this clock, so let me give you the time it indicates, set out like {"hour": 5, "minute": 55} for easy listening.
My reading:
{"hour": 1, "minute": 26}
